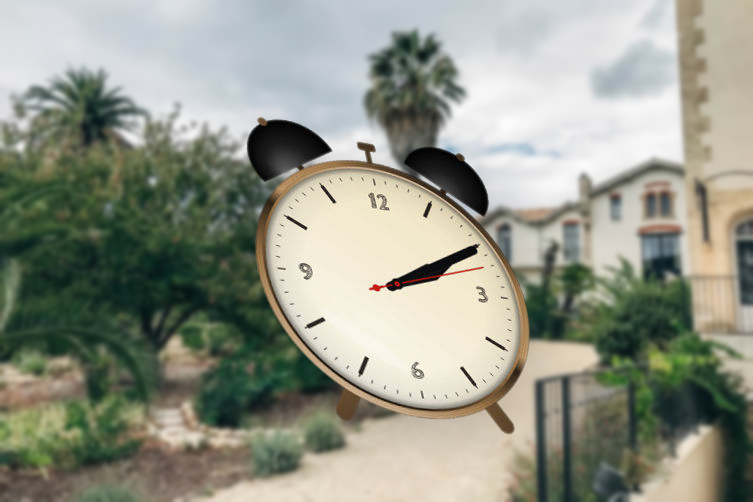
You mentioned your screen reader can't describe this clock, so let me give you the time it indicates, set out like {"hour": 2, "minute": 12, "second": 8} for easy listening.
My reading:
{"hour": 2, "minute": 10, "second": 12}
